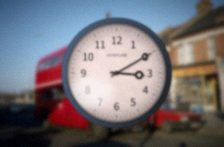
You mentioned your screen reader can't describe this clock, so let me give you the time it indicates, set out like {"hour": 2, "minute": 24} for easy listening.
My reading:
{"hour": 3, "minute": 10}
